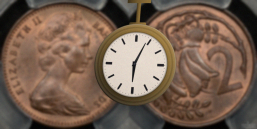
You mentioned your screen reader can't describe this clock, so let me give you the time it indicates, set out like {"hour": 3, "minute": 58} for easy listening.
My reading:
{"hour": 6, "minute": 4}
